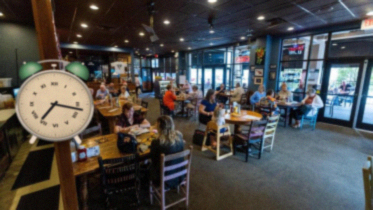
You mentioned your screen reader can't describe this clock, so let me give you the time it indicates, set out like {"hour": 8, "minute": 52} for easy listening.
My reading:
{"hour": 7, "minute": 17}
